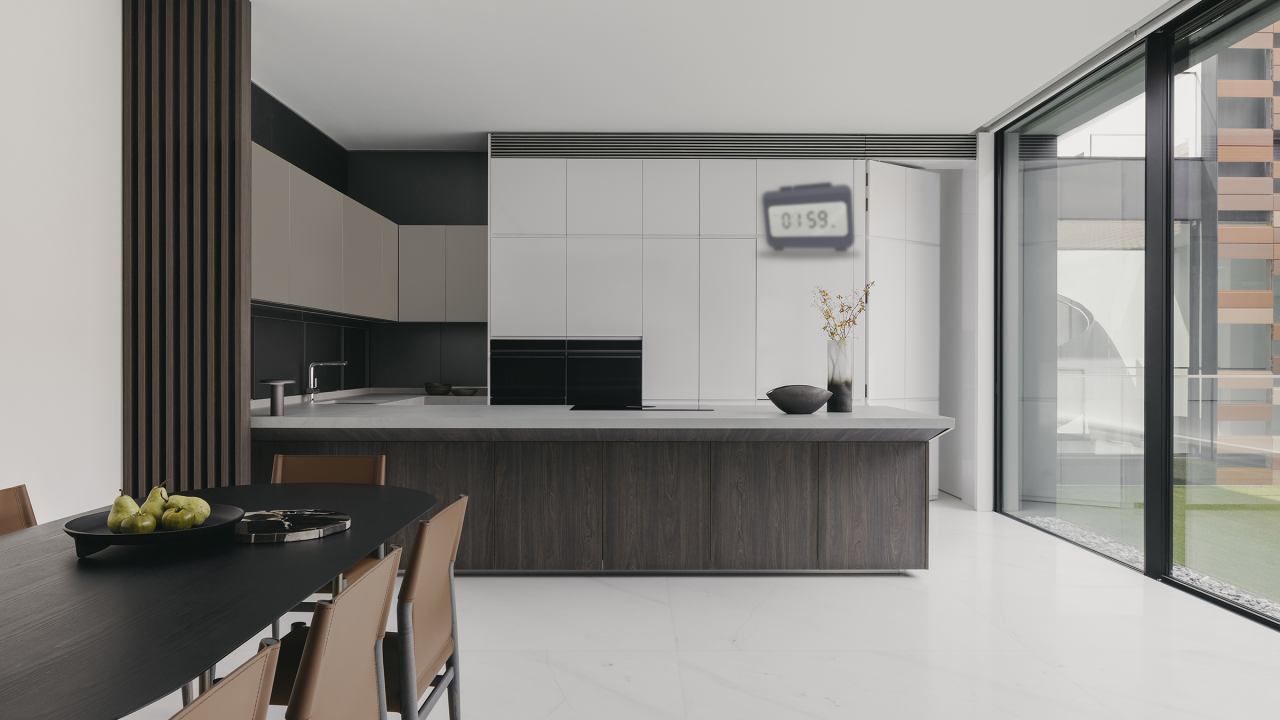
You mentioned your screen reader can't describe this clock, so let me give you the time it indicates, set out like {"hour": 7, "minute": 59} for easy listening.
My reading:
{"hour": 1, "minute": 59}
